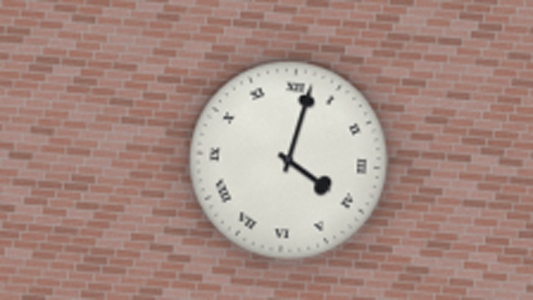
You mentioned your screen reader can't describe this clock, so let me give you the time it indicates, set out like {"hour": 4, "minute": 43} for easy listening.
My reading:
{"hour": 4, "minute": 2}
